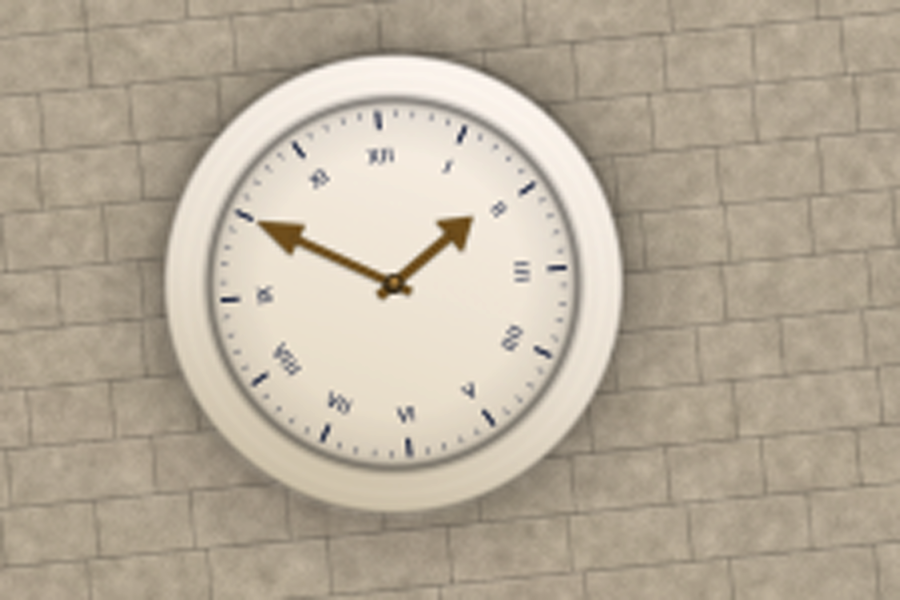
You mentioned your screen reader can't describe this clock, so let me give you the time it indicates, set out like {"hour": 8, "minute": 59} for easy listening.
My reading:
{"hour": 1, "minute": 50}
